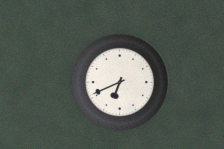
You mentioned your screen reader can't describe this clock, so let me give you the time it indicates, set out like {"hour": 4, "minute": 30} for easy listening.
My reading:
{"hour": 6, "minute": 41}
